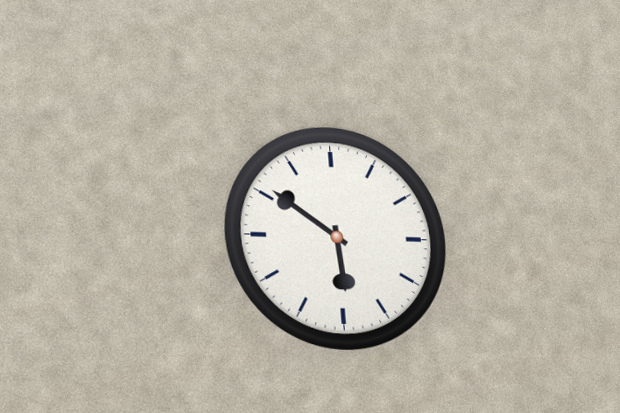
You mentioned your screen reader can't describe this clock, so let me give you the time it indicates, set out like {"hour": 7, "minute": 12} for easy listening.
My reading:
{"hour": 5, "minute": 51}
